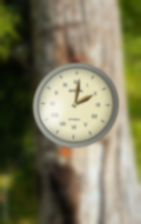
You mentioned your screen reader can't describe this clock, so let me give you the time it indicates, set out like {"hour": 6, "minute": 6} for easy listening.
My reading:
{"hour": 2, "minute": 1}
